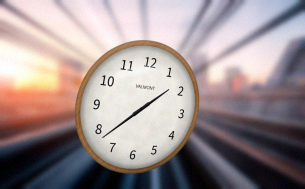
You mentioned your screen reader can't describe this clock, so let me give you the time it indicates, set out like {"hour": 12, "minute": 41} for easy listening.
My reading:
{"hour": 1, "minute": 38}
